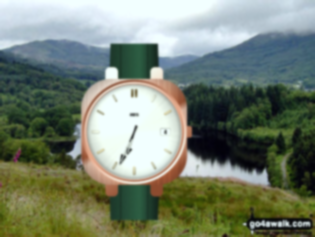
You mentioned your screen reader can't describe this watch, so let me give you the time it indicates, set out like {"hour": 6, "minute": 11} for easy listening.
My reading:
{"hour": 6, "minute": 34}
